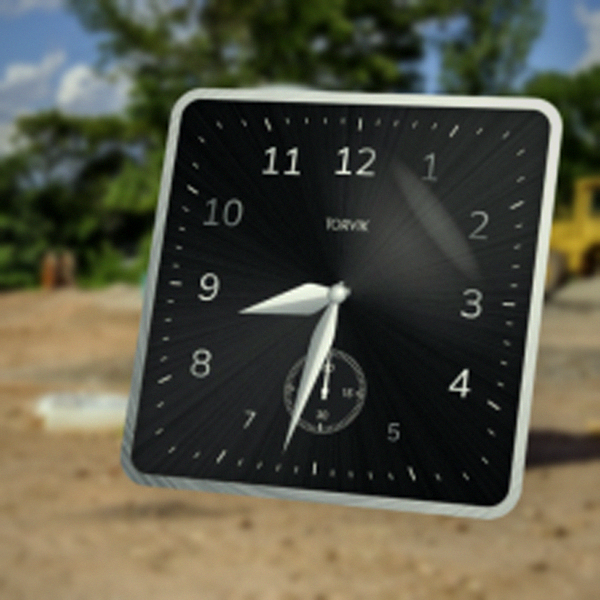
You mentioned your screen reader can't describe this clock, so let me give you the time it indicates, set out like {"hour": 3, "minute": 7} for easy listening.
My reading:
{"hour": 8, "minute": 32}
